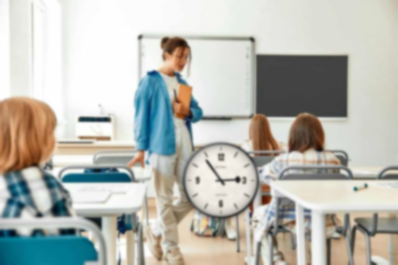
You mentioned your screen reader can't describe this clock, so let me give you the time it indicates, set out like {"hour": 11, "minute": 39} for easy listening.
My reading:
{"hour": 2, "minute": 54}
